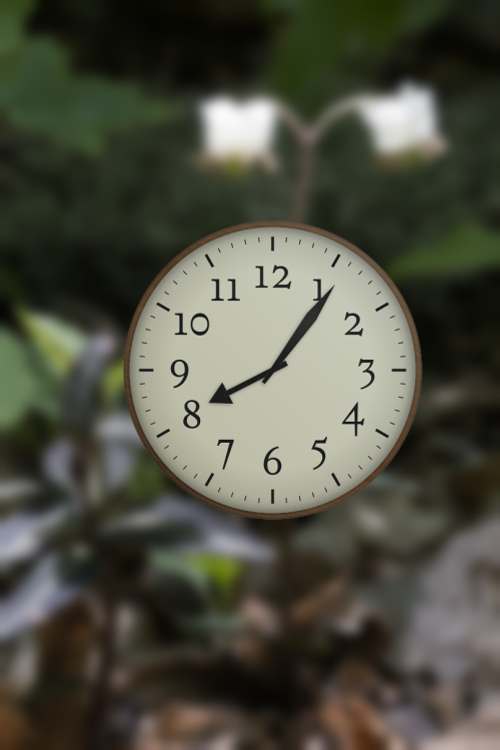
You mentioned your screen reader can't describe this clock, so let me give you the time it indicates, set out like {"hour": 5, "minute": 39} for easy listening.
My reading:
{"hour": 8, "minute": 6}
